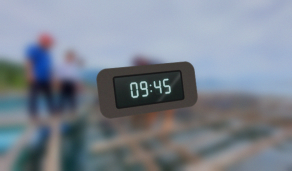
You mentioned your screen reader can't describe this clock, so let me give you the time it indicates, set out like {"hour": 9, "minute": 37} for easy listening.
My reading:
{"hour": 9, "minute": 45}
